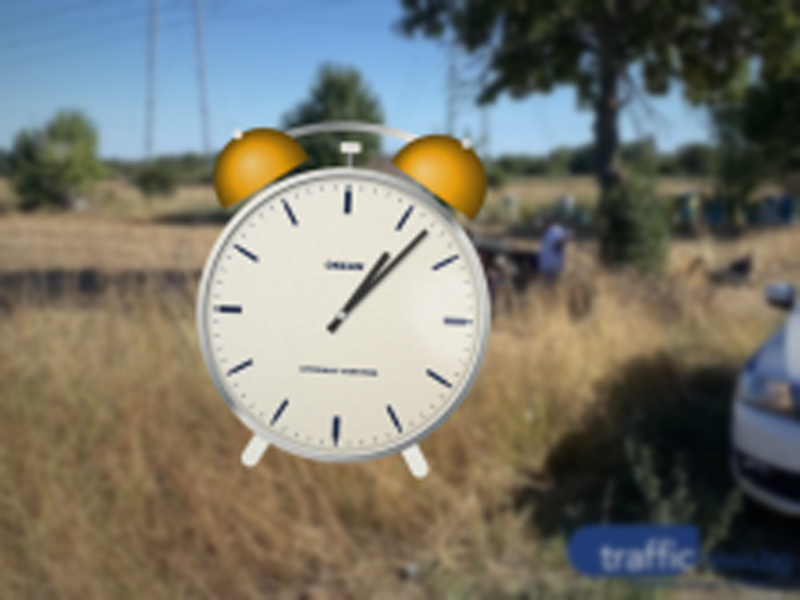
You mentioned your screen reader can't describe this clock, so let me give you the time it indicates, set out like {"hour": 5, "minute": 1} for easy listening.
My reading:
{"hour": 1, "minute": 7}
